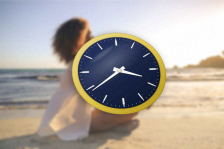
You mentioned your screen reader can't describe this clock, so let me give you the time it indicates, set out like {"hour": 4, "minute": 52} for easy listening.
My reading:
{"hour": 3, "minute": 39}
